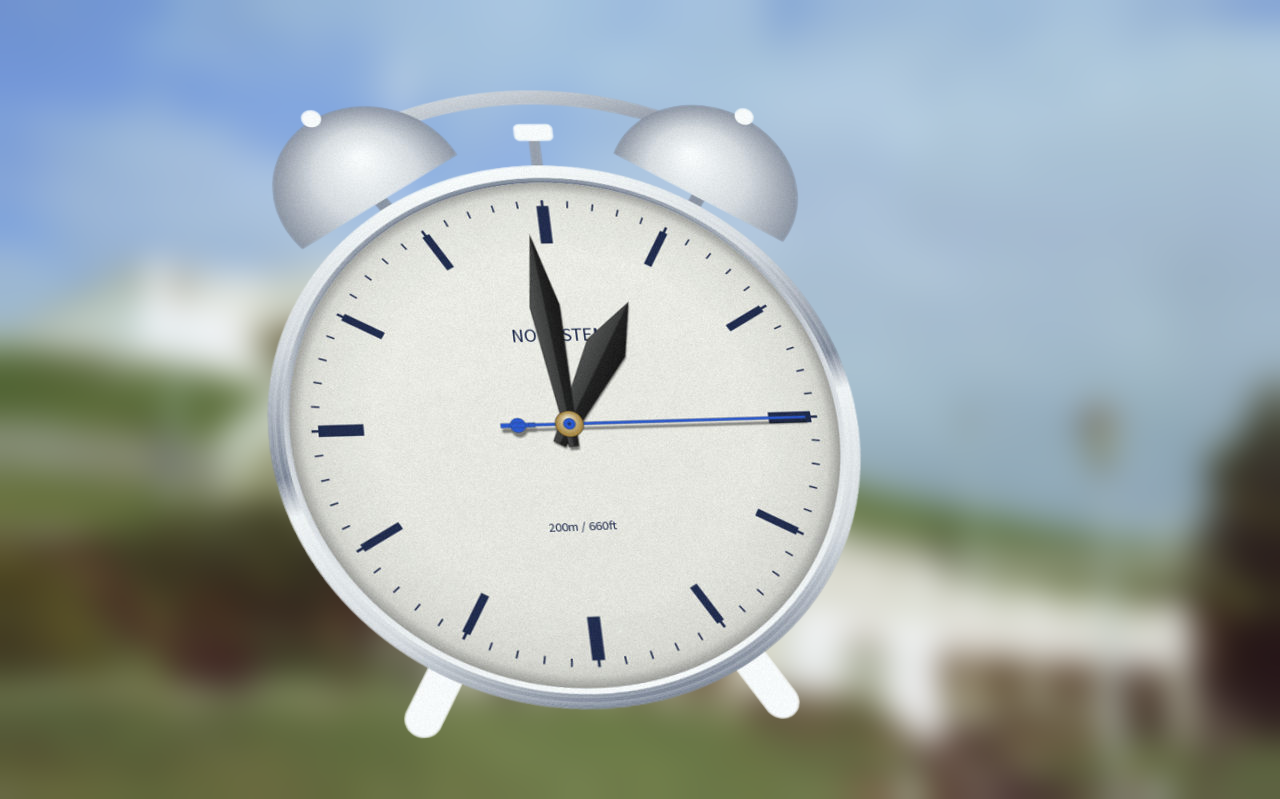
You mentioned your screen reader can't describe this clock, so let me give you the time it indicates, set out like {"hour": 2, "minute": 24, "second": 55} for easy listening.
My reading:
{"hour": 12, "minute": 59, "second": 15}
